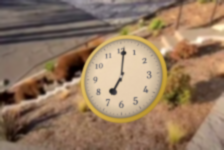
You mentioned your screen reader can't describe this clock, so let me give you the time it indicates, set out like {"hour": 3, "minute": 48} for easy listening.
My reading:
{"hour": 7, "minute": 1}
